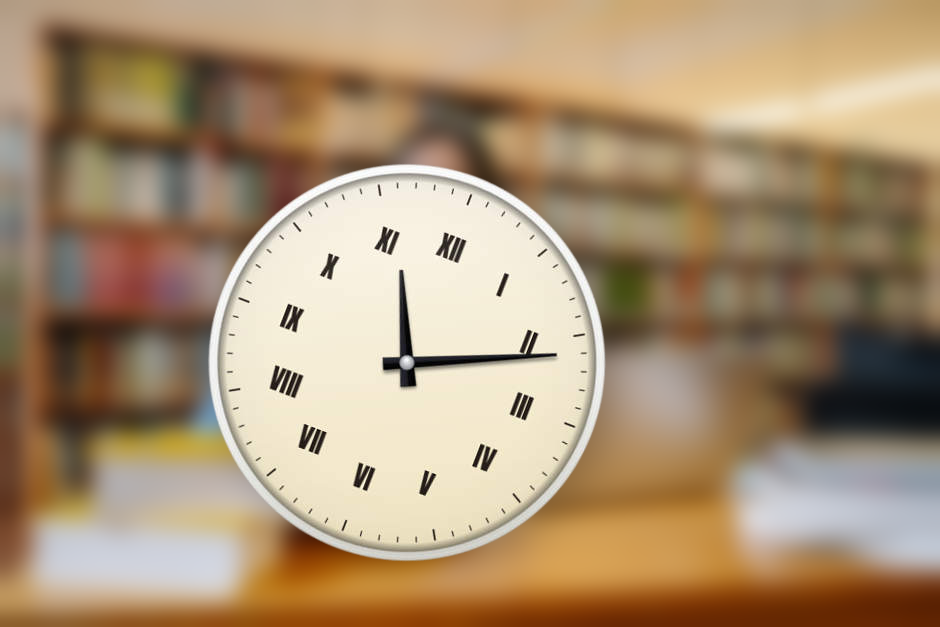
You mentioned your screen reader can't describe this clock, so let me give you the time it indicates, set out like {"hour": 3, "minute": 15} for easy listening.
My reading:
{"hour": 11, "minute": 11}
